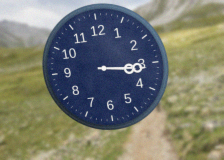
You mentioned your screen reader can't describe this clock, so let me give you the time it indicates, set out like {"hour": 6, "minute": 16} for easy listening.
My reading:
{"hour": 3, "minute": 16}
